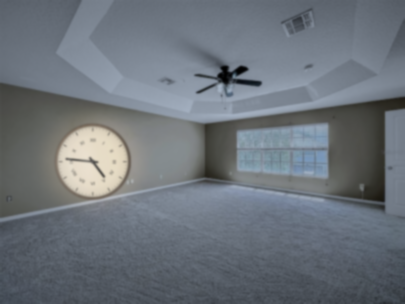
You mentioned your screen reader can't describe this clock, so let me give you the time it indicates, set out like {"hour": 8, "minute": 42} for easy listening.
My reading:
{"hour": 4, "minute": 46}
